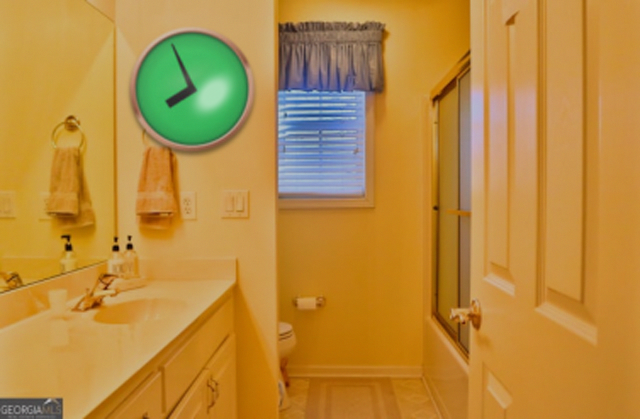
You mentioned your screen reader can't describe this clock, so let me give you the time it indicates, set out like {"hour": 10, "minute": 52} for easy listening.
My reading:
{"hour": 7, "minute": 56}
